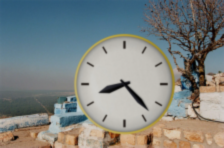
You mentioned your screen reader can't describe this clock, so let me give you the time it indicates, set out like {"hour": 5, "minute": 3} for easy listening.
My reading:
{"hour": 8, "minute": 23}
